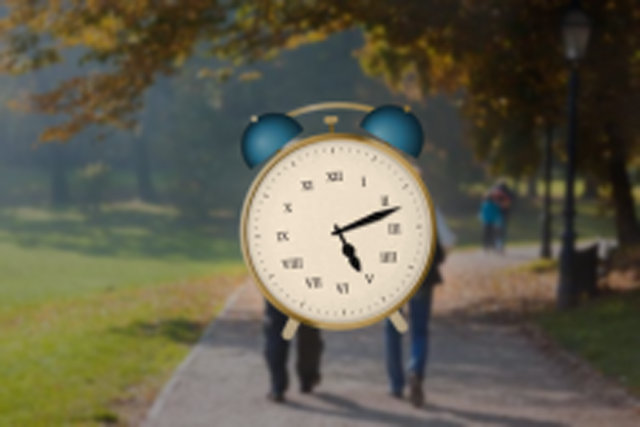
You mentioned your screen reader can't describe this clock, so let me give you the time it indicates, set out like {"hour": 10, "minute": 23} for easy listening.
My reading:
{"hour": 5, "minute": 12}
